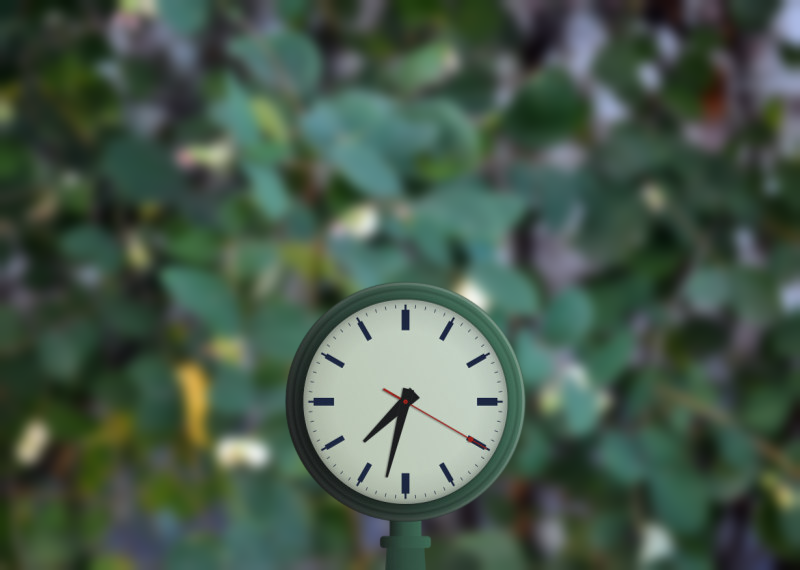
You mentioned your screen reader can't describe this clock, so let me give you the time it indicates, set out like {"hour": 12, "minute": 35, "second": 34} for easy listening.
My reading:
{"hour": 7, "minute": 32, "second": 20}
